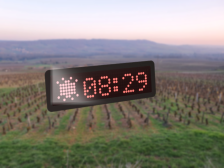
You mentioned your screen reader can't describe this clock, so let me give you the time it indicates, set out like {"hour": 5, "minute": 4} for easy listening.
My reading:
{"hour": 8, "minute": 29}
